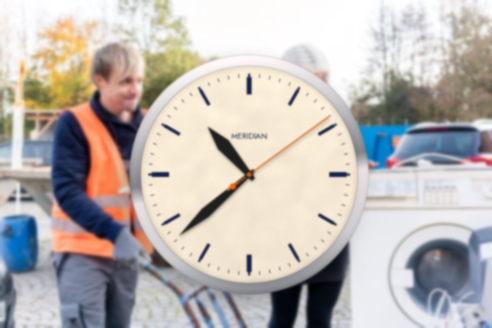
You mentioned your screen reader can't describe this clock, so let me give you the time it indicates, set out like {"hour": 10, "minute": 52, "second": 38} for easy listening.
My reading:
{"hour": 10, "minute": 38, "second": 9}
